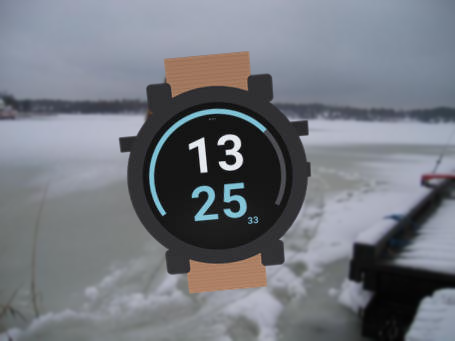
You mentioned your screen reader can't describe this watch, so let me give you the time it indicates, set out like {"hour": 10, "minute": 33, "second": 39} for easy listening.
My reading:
{"hour": 13, "minute": 25, "second": 33}
